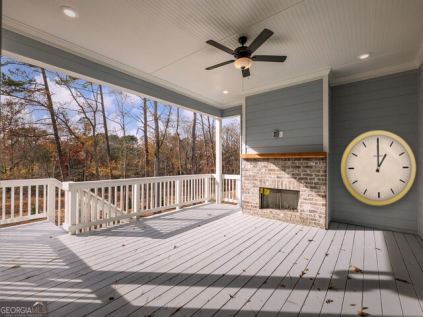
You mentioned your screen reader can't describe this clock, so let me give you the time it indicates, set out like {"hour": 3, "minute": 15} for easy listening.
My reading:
{"hour": 1, "minute": 0}
